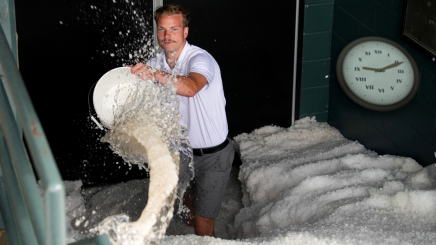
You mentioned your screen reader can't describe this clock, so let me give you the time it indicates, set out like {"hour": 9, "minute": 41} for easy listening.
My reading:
{"hour": 9, "minute": 11}
